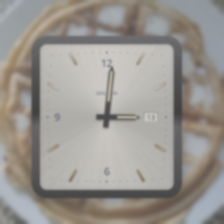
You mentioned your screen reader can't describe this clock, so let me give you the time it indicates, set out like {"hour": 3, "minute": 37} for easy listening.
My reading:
{"hour": 3, "minute": 1}
